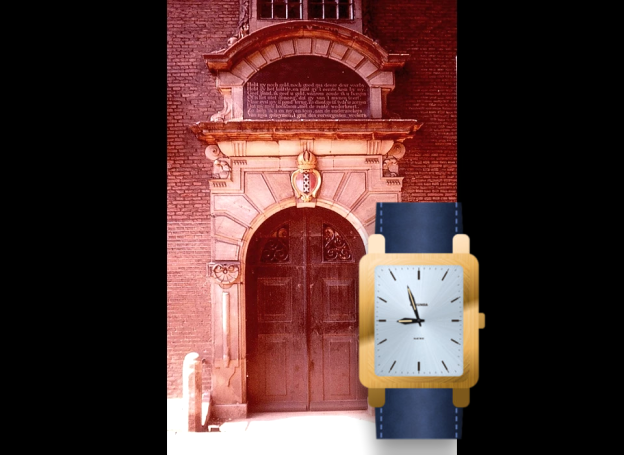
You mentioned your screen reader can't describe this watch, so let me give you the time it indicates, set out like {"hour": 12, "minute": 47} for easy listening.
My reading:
{"hour": 8, "minute": 57}
